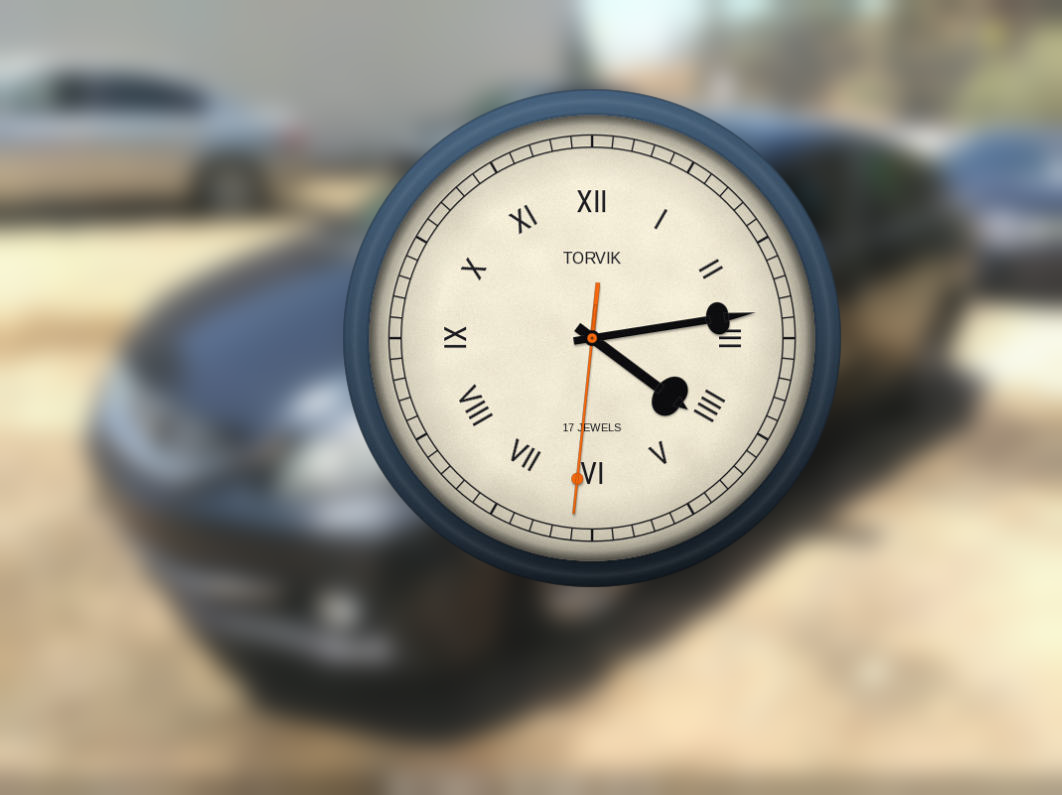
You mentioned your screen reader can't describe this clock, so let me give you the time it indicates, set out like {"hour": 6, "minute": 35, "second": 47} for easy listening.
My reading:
{"hour": 4, "minute": 13, "second": 31}
